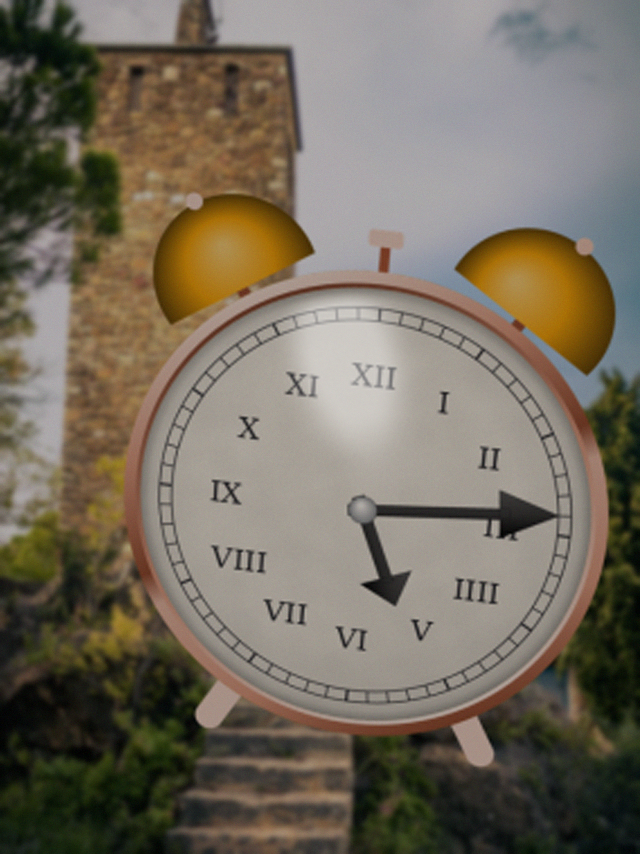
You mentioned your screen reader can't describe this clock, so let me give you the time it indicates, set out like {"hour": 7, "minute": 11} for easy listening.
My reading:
{"hour": 5, "minute": 14}
